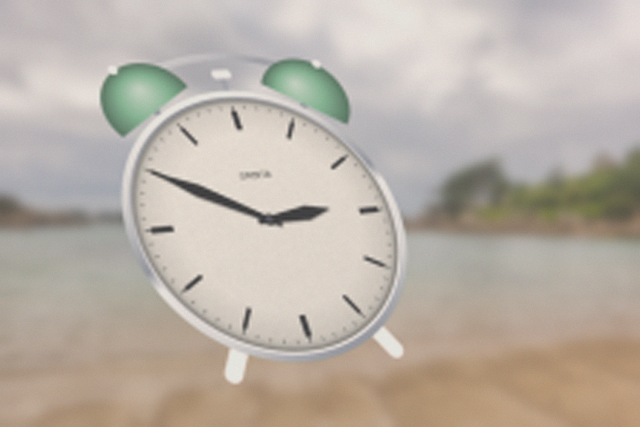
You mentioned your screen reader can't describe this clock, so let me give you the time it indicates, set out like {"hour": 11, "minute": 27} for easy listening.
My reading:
{"hour": 2, "minute": 50}
